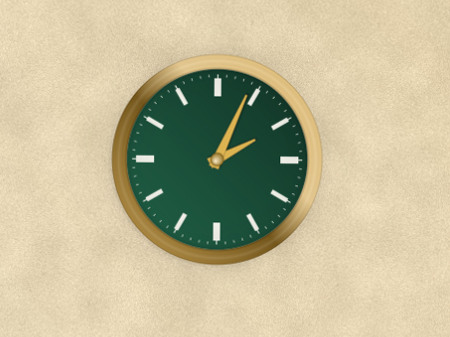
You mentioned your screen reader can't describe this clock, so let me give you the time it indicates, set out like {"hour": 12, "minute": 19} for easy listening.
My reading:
{"hour": 2, "minute": 4}
